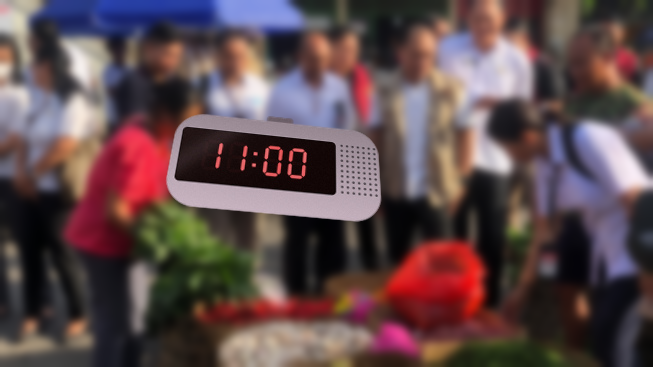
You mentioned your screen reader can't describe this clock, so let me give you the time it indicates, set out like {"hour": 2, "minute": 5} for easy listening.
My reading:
{"hour": 11, "minute": 0}
